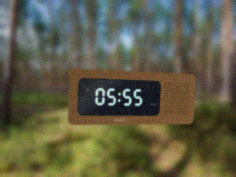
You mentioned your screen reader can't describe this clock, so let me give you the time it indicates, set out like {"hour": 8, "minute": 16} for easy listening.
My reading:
{"hour": 5, "minute": 55}
